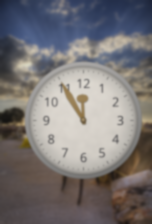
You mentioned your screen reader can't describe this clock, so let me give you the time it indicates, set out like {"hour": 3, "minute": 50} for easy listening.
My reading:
{"hour": 11, "minute": 55}
